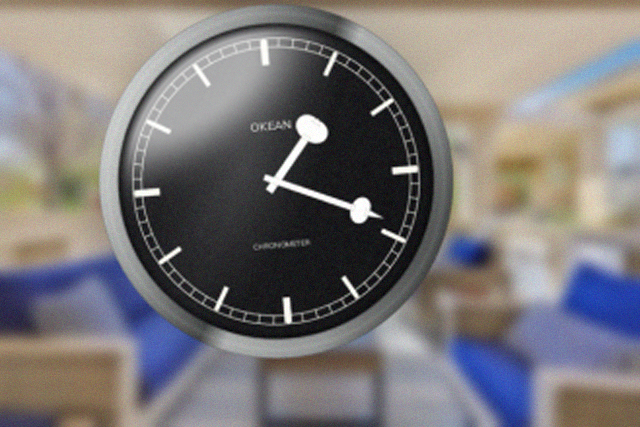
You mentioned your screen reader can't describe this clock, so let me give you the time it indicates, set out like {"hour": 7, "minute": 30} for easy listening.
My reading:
{"hour": 1, "minute": 19}
